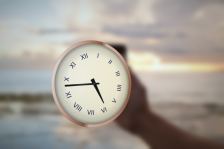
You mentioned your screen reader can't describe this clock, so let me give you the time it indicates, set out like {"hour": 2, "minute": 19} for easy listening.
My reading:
{"hour": 5, "minute": 48}
